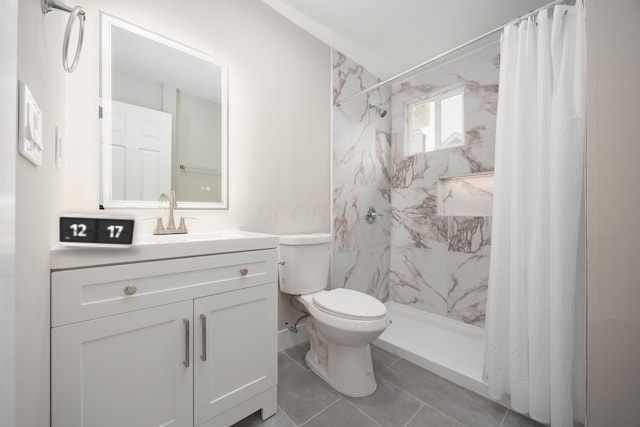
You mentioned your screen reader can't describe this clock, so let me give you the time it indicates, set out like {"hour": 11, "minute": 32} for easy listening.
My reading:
{"hour": 12, "minute": 17}
